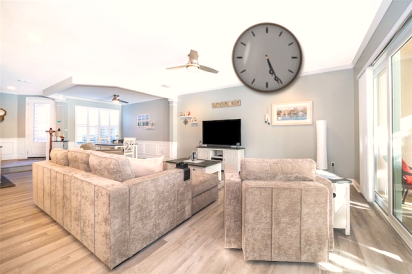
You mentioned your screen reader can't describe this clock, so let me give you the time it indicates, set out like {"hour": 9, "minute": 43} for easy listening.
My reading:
{"hour": 5, "minute": 26}
